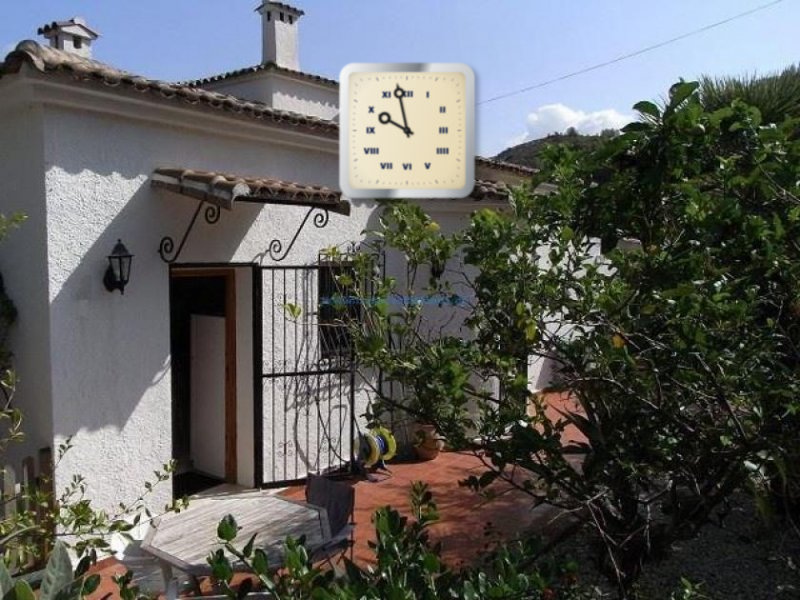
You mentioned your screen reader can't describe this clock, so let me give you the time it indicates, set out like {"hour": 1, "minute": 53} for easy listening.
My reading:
{"hour": 9, "minute": 58}
